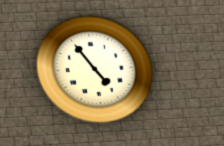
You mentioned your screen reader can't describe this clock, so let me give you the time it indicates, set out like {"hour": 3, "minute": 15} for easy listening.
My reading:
{"hour": 4, "minute": 55}
